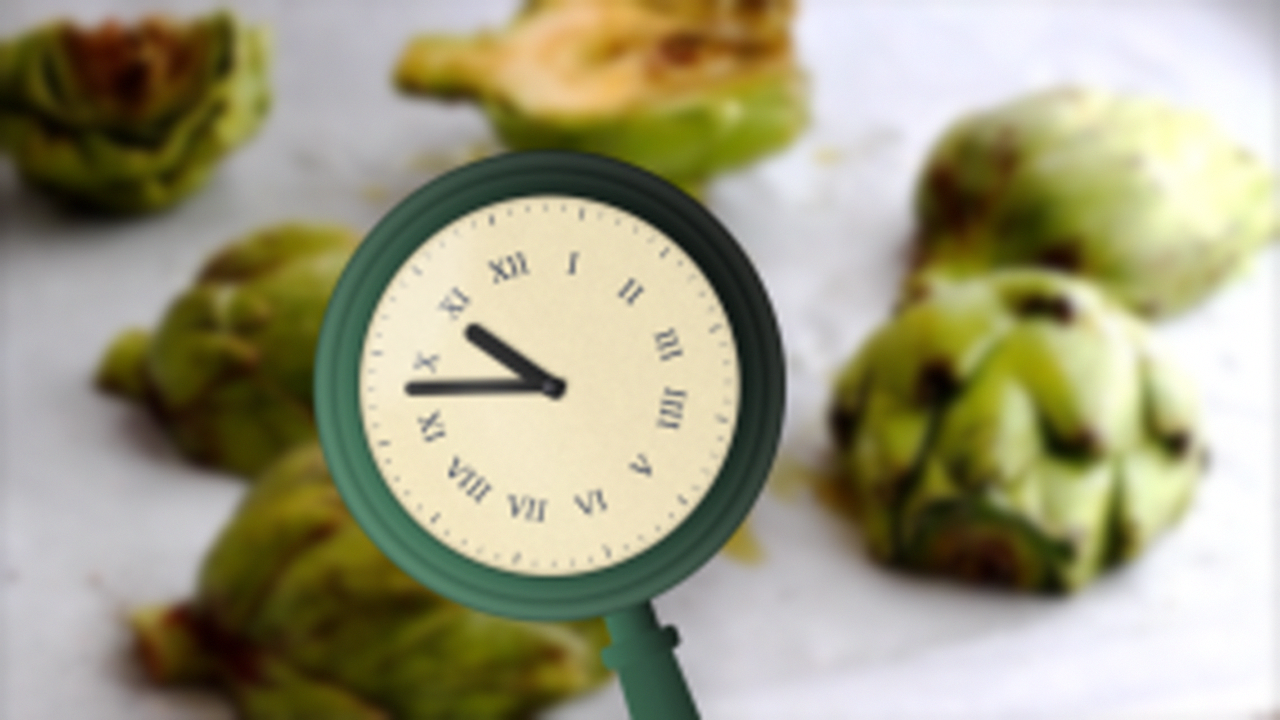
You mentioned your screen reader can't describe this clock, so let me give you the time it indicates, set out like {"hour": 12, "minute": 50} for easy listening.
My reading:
{"hour": 10, "minute": 48}
